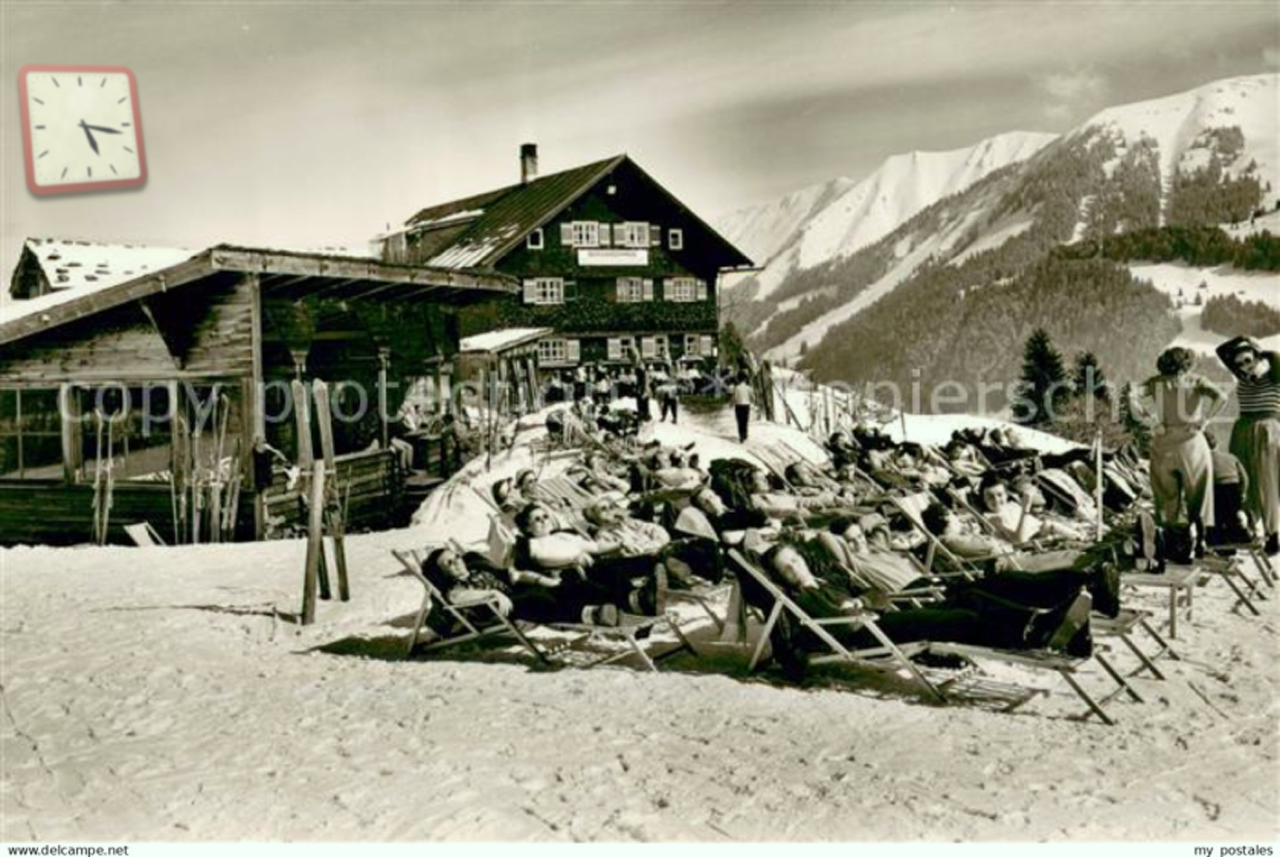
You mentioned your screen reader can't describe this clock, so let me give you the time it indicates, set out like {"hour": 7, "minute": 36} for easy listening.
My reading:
{"hour": 5, "minute": 17}
